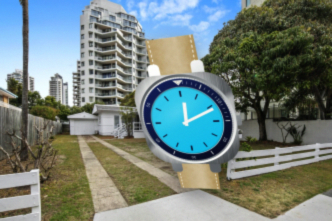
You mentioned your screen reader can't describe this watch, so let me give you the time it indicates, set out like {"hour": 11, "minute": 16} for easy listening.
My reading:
{"hour": 12, "minute": 11}
